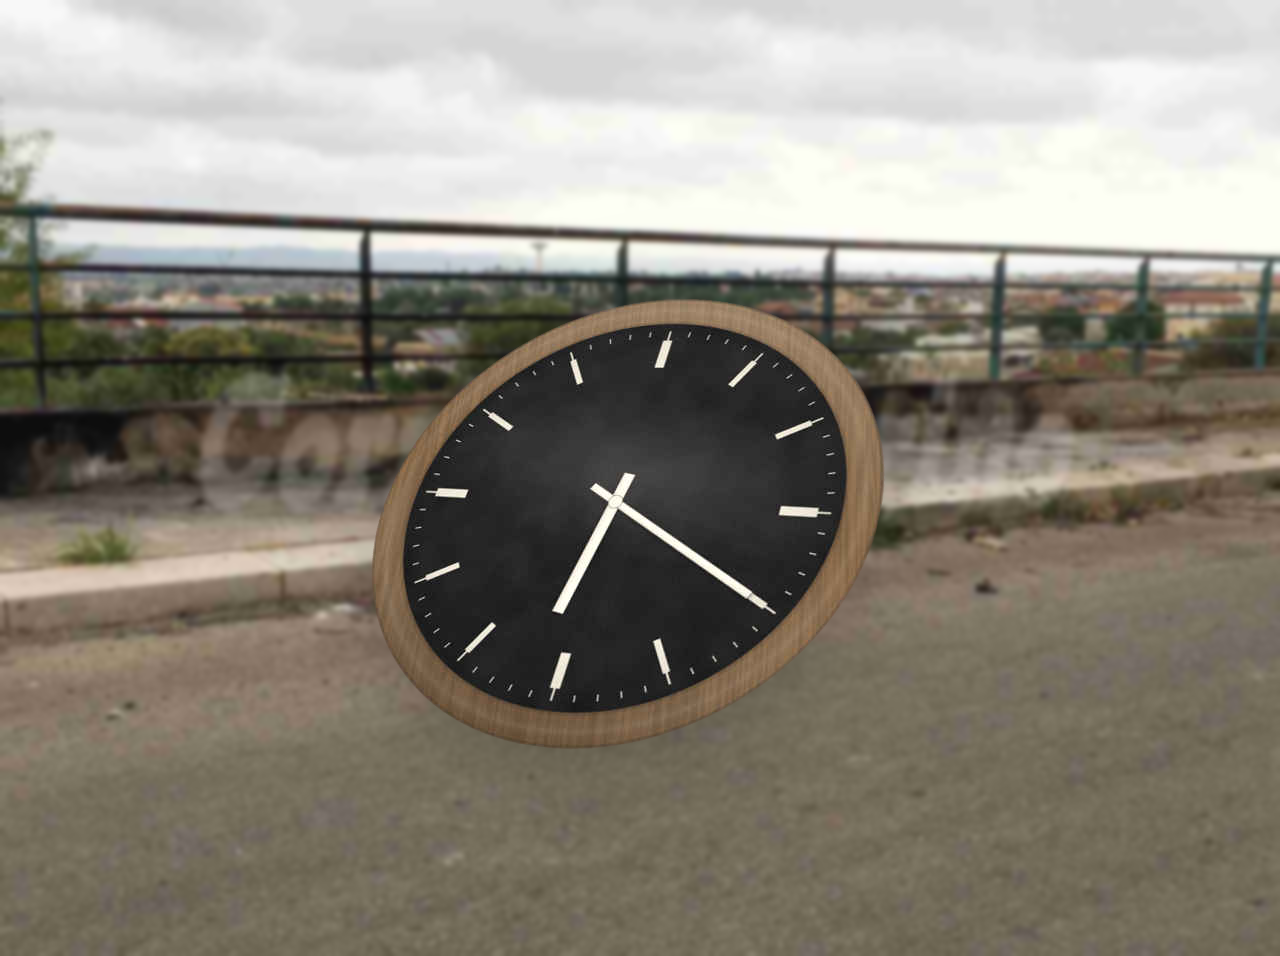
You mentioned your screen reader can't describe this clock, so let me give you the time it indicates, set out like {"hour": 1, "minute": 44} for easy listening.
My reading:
{"hour": 6, "minute": 20}
